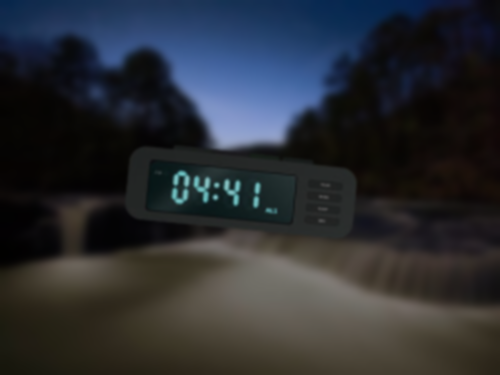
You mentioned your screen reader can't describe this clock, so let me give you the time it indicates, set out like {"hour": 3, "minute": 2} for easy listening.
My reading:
{"hour": 4, "minute": 41}
